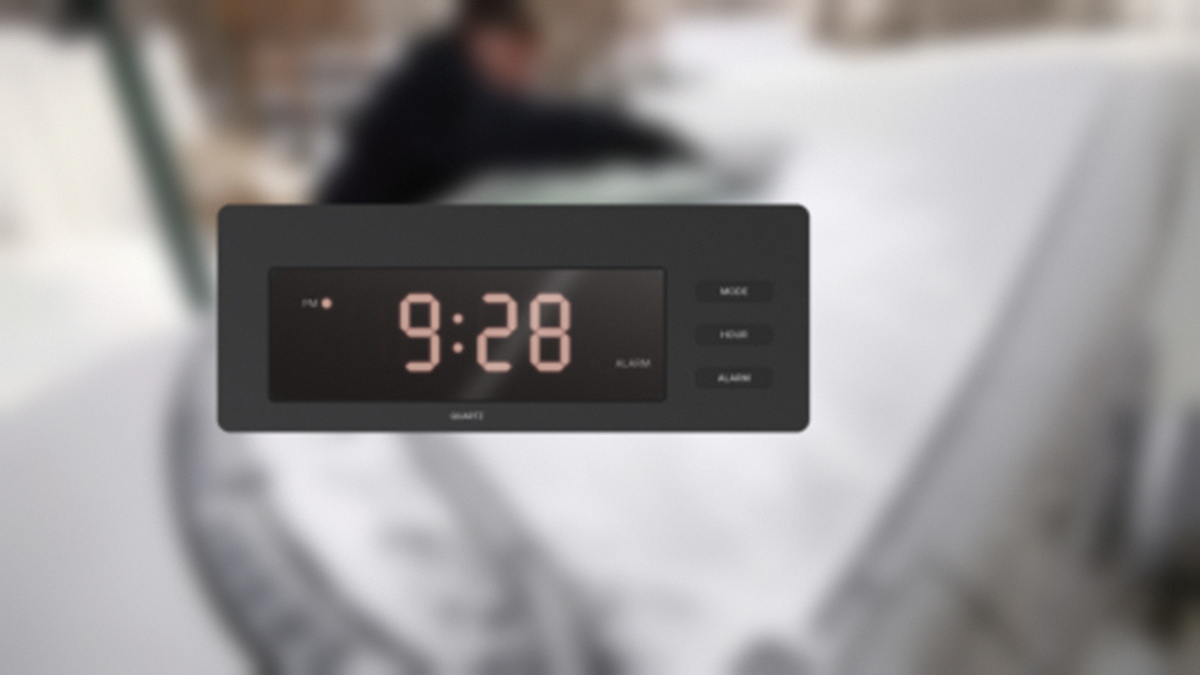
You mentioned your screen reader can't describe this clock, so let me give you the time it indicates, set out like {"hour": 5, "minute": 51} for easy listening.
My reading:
{"hour": 9, "minute": 28}
